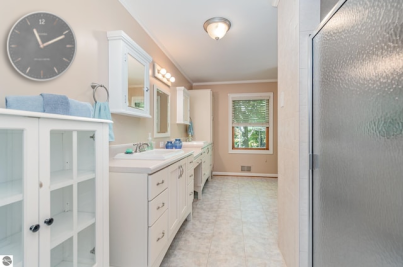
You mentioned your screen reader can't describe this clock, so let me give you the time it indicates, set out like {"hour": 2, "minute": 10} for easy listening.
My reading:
{"hour": 11, "minute": 11}
